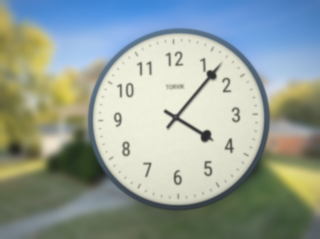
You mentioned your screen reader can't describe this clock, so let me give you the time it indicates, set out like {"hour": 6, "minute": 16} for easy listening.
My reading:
{"hour": 4, "minute": 7}
